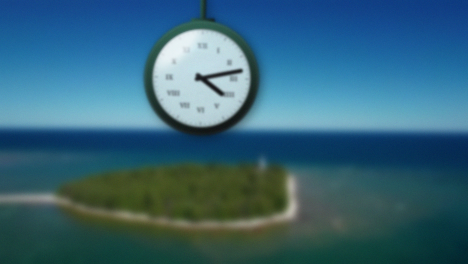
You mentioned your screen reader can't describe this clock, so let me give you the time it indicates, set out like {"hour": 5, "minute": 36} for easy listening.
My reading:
{"hour": 4, "minute": 13}
